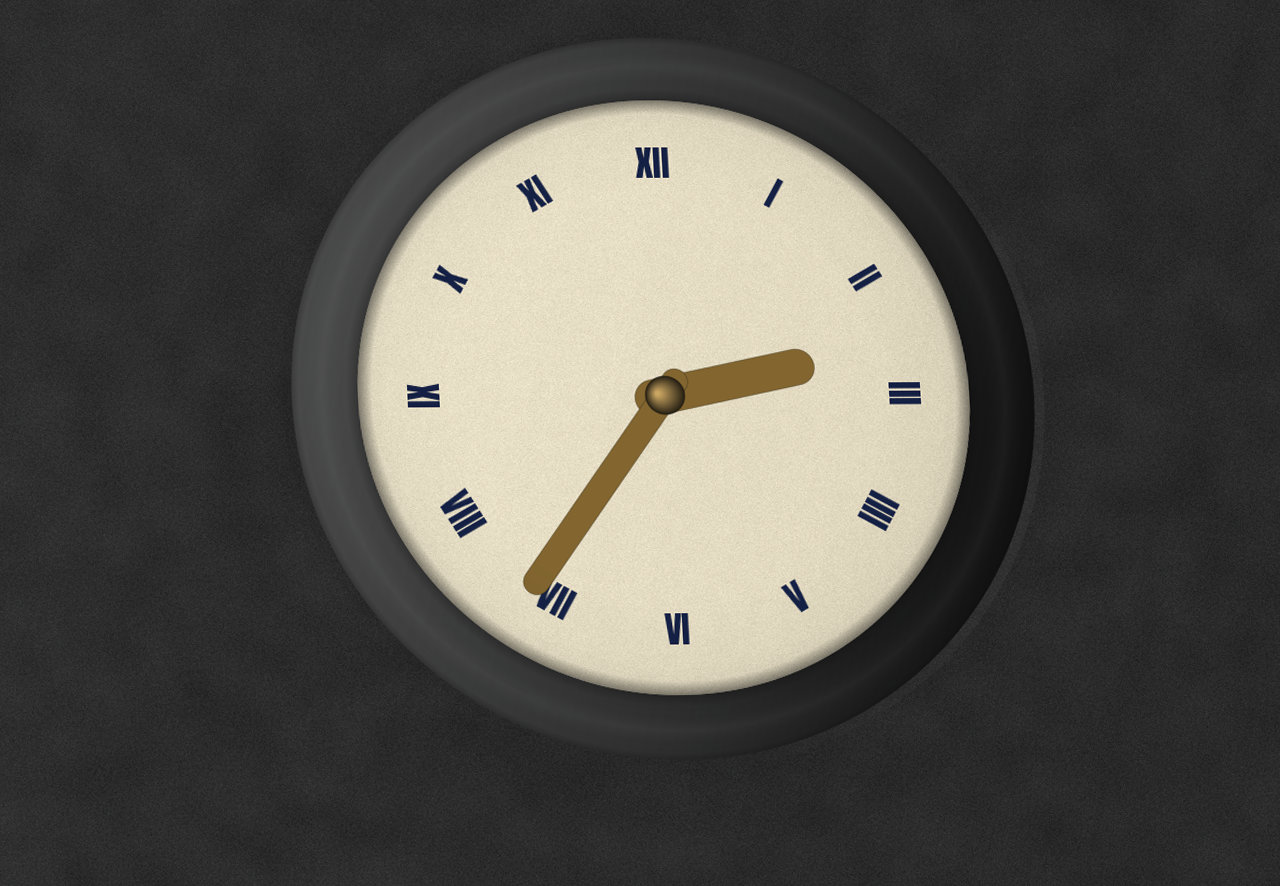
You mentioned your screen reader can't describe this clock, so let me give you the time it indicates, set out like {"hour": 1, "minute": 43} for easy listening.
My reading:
{"hour": 2, "minute": 36}
